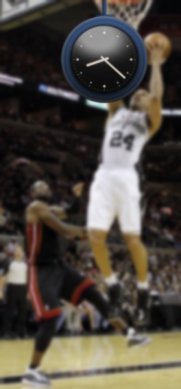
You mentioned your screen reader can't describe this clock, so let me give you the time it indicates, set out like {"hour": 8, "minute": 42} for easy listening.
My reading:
{"hour": 8, "minute": 22}
